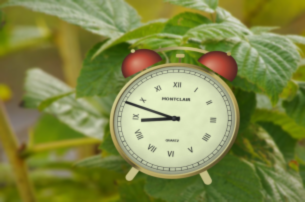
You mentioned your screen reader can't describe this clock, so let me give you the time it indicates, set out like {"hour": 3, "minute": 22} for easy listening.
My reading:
{"hour": 8, "minute": 48}
